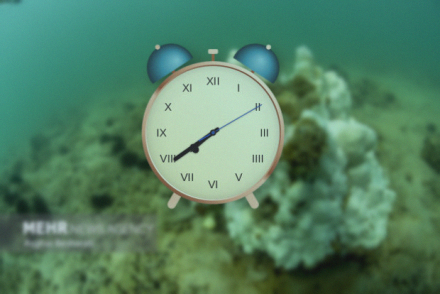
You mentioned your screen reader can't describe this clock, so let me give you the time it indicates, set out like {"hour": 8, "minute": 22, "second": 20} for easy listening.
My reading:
{"hour": 7, "minute": 39, "second": 10}
